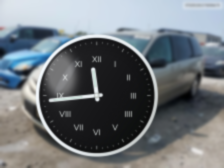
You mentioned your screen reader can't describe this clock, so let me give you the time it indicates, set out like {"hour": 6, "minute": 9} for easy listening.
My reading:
{"hour": 11, "minute": 44}
